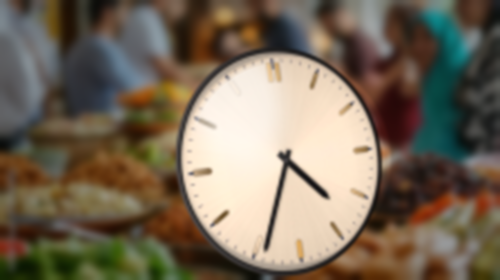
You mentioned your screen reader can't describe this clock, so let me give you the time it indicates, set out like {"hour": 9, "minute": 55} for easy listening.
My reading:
{"hour": 4, "minute": 34}
